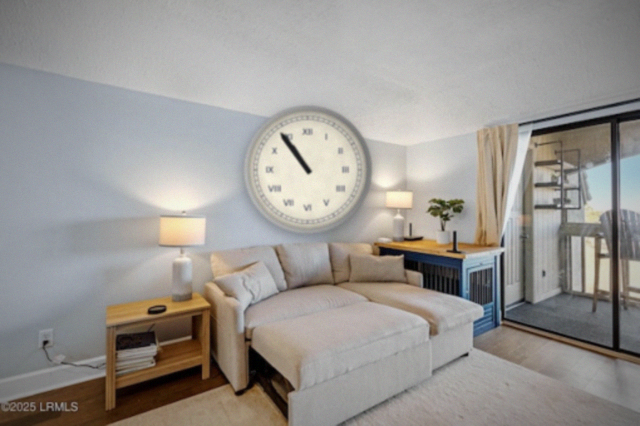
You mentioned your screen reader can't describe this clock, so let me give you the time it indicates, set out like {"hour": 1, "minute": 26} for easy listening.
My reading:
{"hour": 10, "minute": 54}
